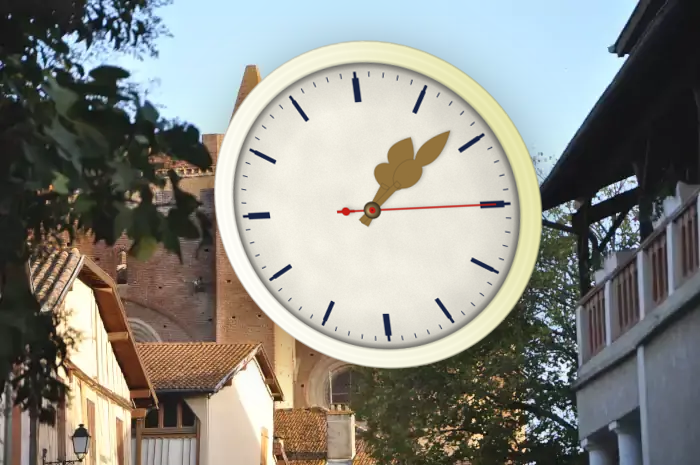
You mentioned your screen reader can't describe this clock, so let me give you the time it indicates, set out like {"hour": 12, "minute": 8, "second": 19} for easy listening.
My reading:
{"hour": 1, "minute": 8, "second": 15}
